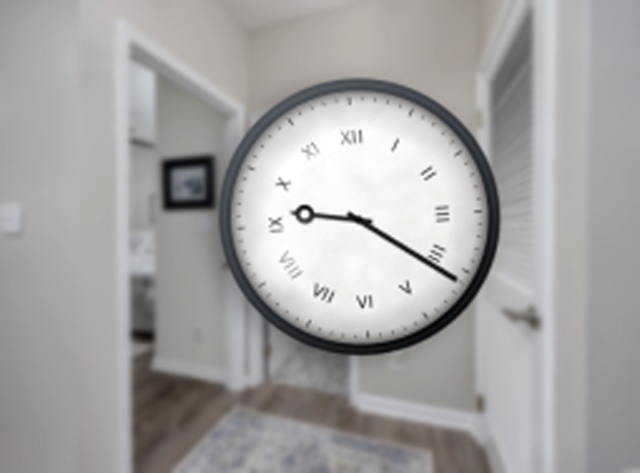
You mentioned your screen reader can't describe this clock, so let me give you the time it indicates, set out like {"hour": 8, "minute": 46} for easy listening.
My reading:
{"hour": 9, "minute": 21}
